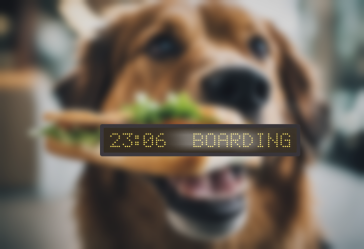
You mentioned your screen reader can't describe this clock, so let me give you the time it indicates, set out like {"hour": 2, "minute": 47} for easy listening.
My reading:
{"hour": 23, "minute": 6}
